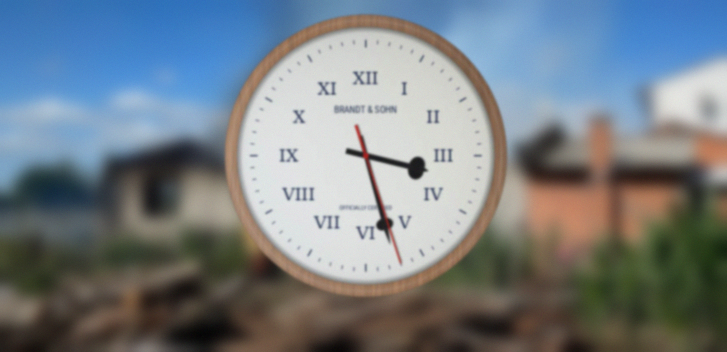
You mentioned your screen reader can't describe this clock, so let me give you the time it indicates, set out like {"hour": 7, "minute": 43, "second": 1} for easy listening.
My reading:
{"hour": 3, "minute": 27, "second": 27}
